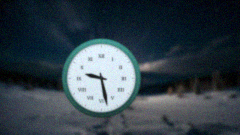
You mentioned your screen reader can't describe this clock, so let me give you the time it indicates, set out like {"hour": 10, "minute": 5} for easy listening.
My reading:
{"hour": 9, "minute": 28}
